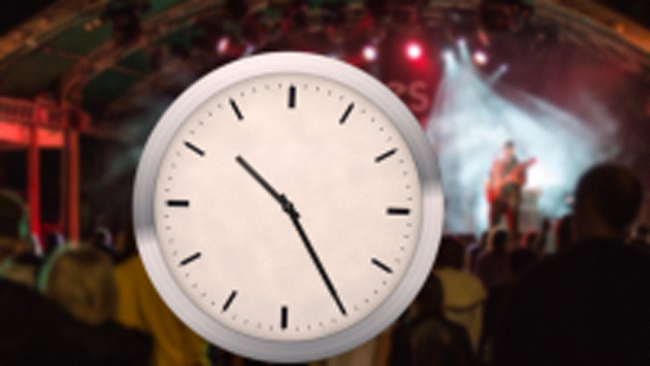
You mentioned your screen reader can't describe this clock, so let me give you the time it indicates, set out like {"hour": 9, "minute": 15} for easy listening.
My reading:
{"hour": 10, "minute": 25}
